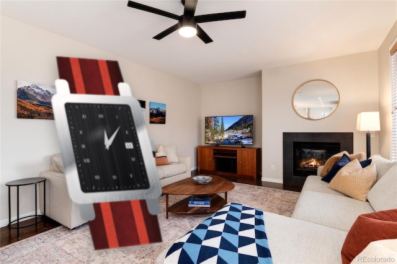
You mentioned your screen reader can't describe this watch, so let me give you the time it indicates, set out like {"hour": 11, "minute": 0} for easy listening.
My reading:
{"hour": 12, "minute": 7}
